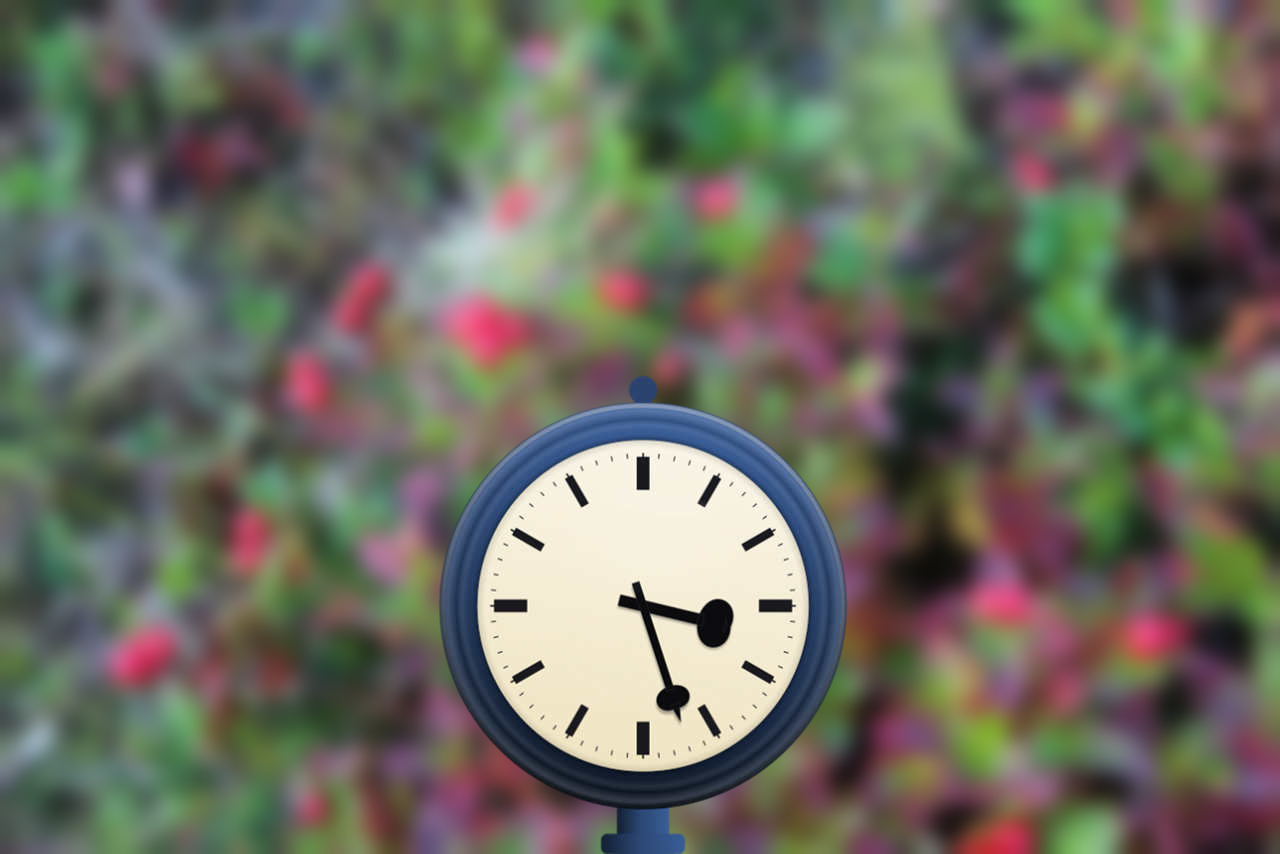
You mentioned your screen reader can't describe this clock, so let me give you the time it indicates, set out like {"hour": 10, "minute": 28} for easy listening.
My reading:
{"hour": 3, "minute": 27}
